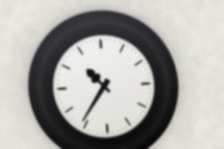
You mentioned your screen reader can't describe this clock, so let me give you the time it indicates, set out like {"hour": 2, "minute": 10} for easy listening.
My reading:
{"hour": 10, "minute": 36}
